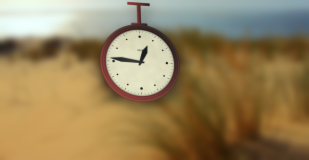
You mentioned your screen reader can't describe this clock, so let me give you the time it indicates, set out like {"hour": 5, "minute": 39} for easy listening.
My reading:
{"hour": 12, "minute": 46}
